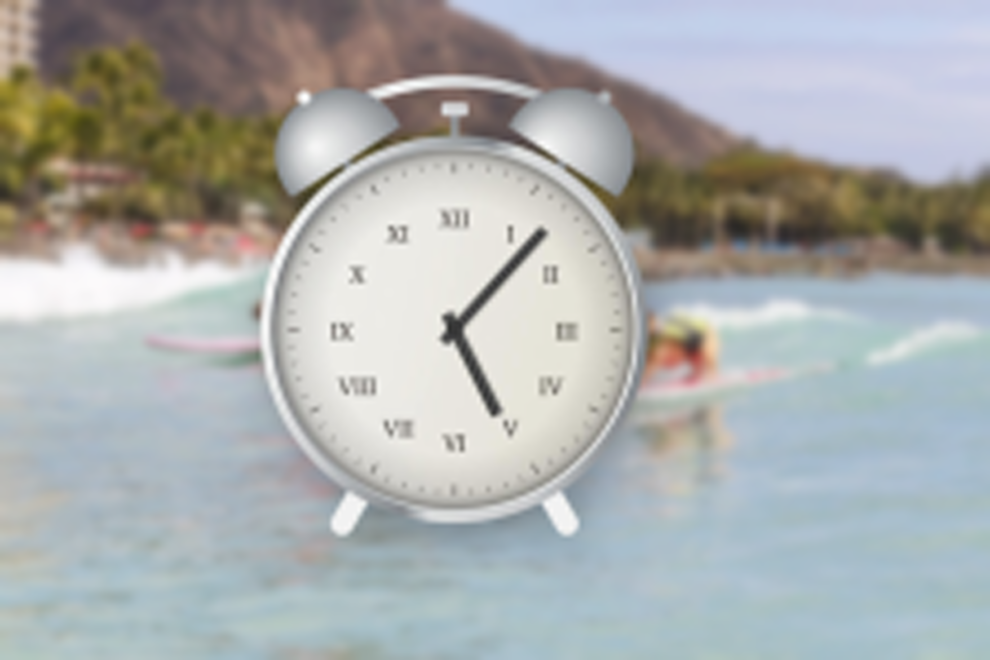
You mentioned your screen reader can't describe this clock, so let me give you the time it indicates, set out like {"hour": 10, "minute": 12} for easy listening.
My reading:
{"hour": 5, "minute": 7}
